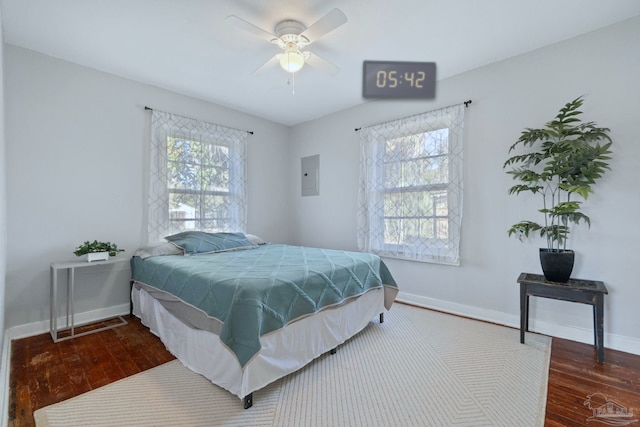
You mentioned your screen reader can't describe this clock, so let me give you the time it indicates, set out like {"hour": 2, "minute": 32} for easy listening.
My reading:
{"hour": 5, "minute": 42}
